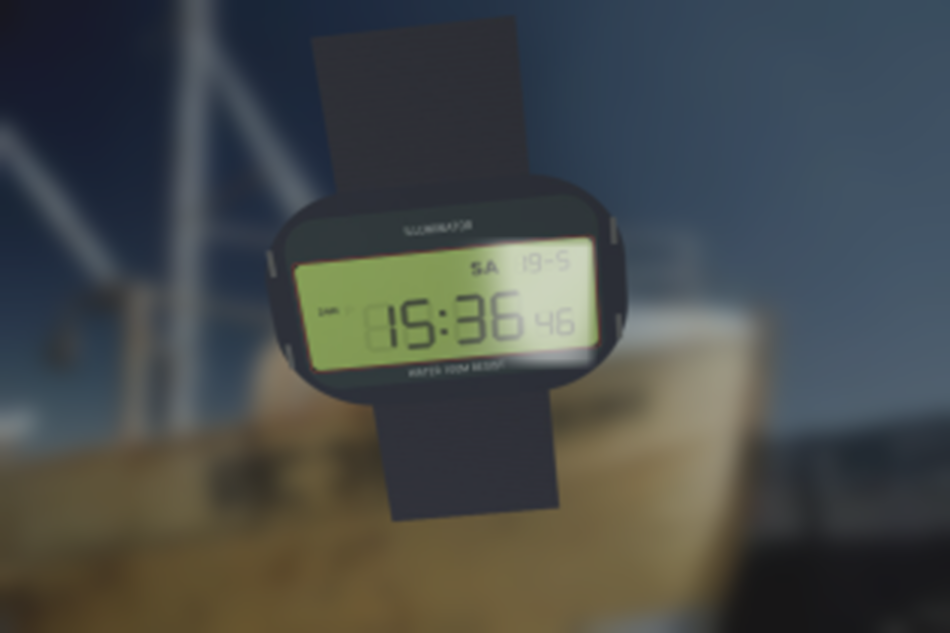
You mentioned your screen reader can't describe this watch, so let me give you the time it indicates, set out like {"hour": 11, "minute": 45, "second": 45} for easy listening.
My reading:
{"hour": 15, "minute": 36, "second": 46}
